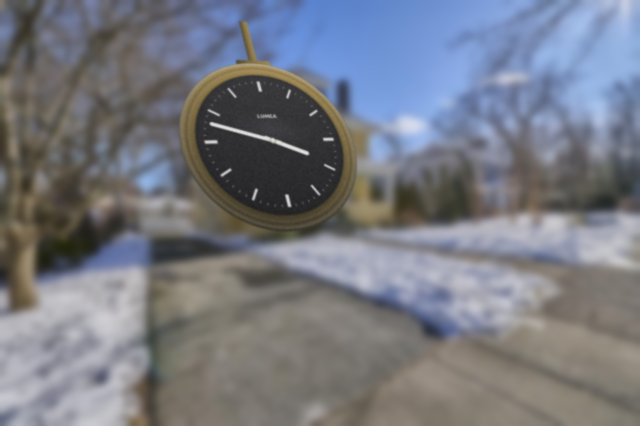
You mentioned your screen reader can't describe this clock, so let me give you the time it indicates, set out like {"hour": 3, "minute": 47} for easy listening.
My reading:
{"hour": 3, "minute": 48}
